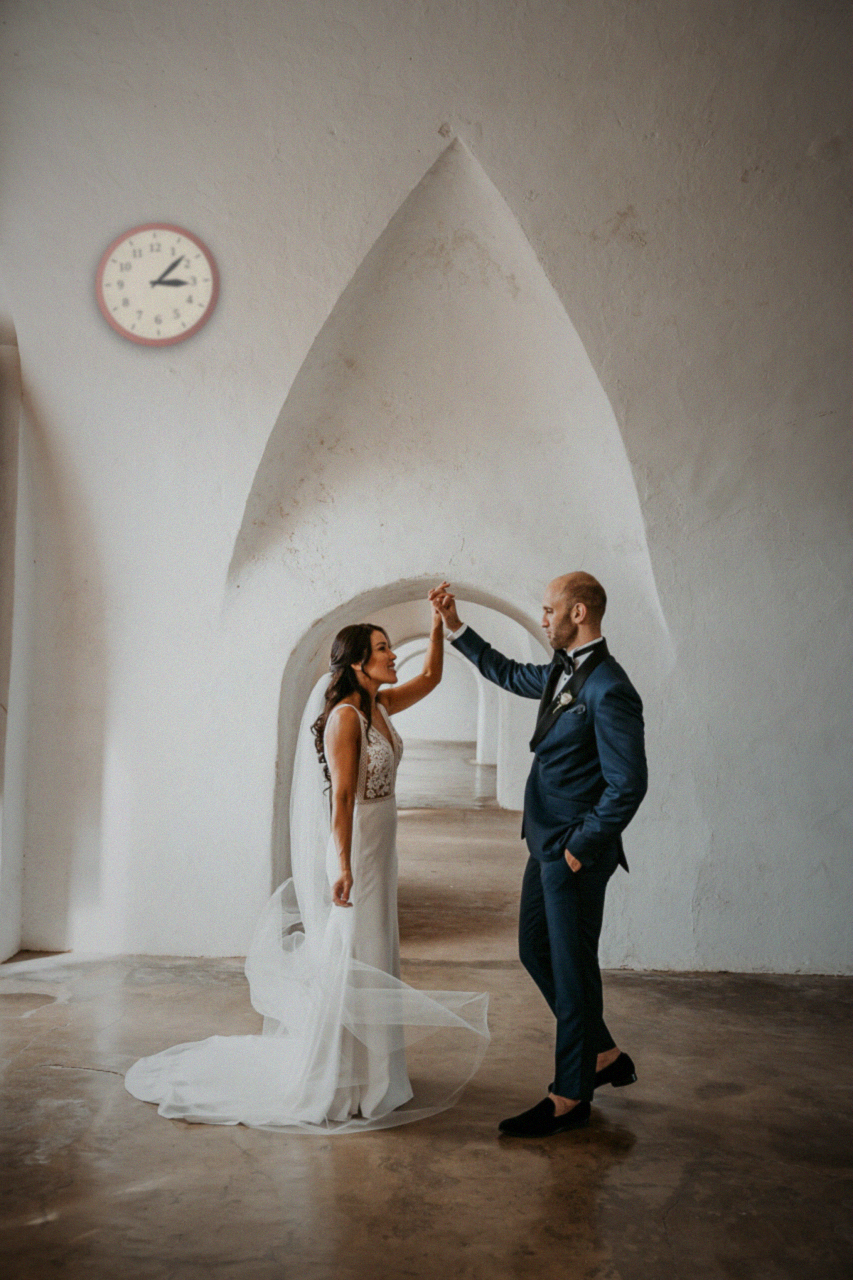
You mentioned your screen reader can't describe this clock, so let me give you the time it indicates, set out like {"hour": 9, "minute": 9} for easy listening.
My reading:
{"hour": 3, "minute": 8}
